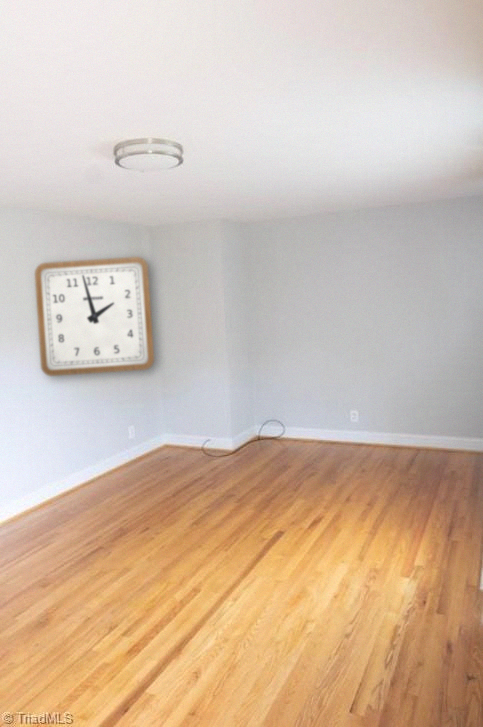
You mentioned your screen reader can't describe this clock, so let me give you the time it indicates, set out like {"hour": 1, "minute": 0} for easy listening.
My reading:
{"hour": 1, "minute": 58}
